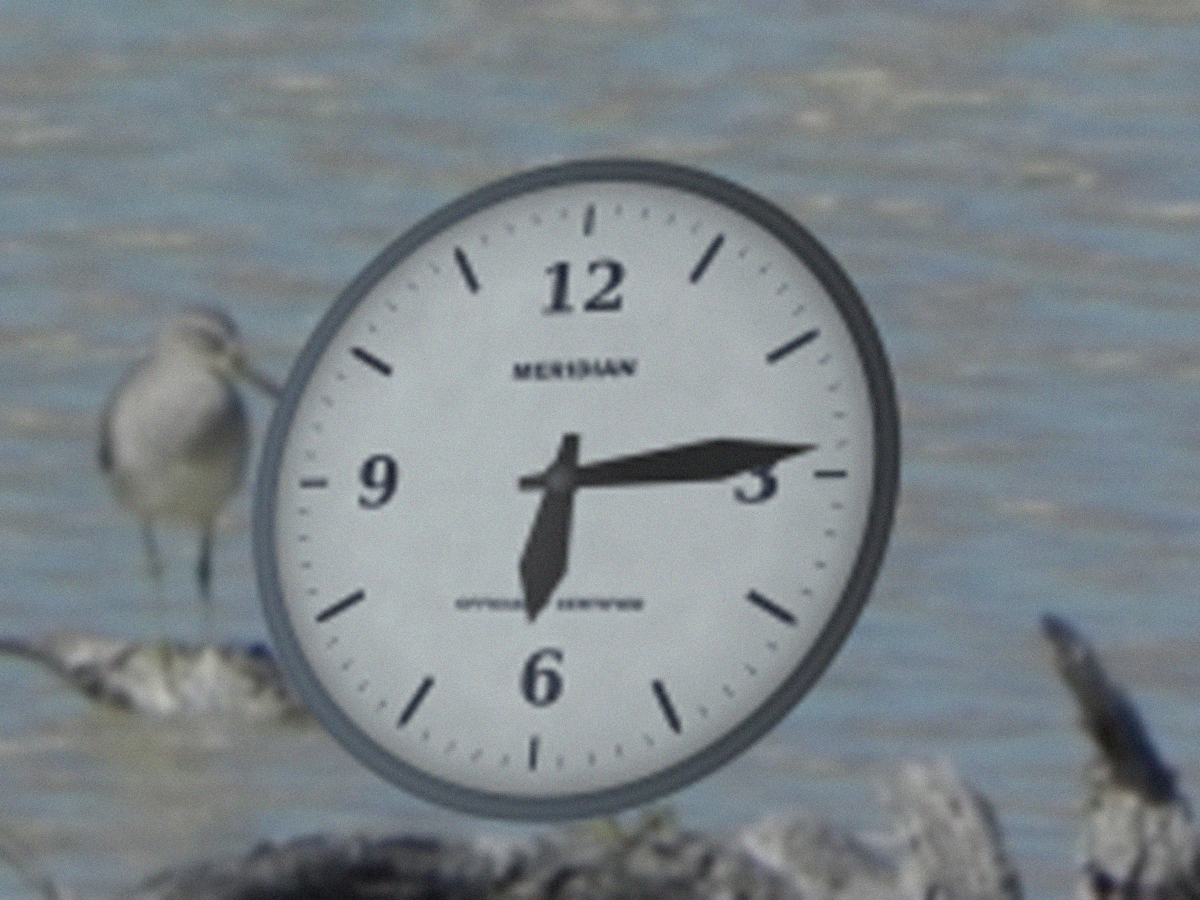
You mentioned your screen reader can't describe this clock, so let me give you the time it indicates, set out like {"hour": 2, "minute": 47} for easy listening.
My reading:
{"hour": 6, "minute": 14}
